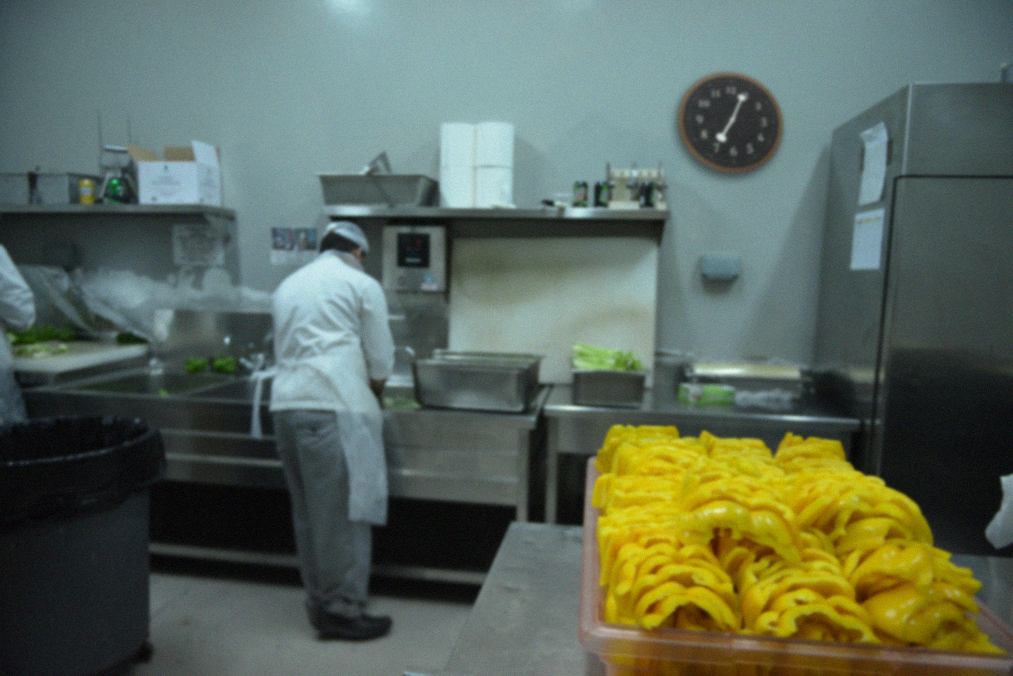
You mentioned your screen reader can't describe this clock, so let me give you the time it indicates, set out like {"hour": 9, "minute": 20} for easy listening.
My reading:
{"hour": 7, "minute": 4}
